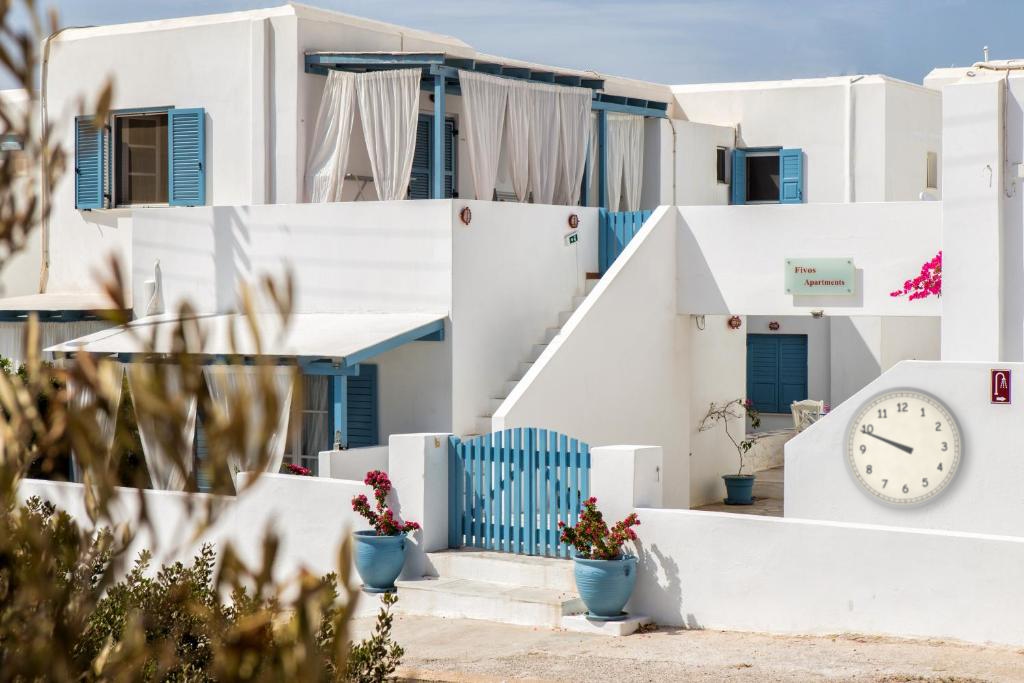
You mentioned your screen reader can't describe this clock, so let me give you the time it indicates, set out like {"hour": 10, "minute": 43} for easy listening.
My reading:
{"hour": 9, "minute": 49}
